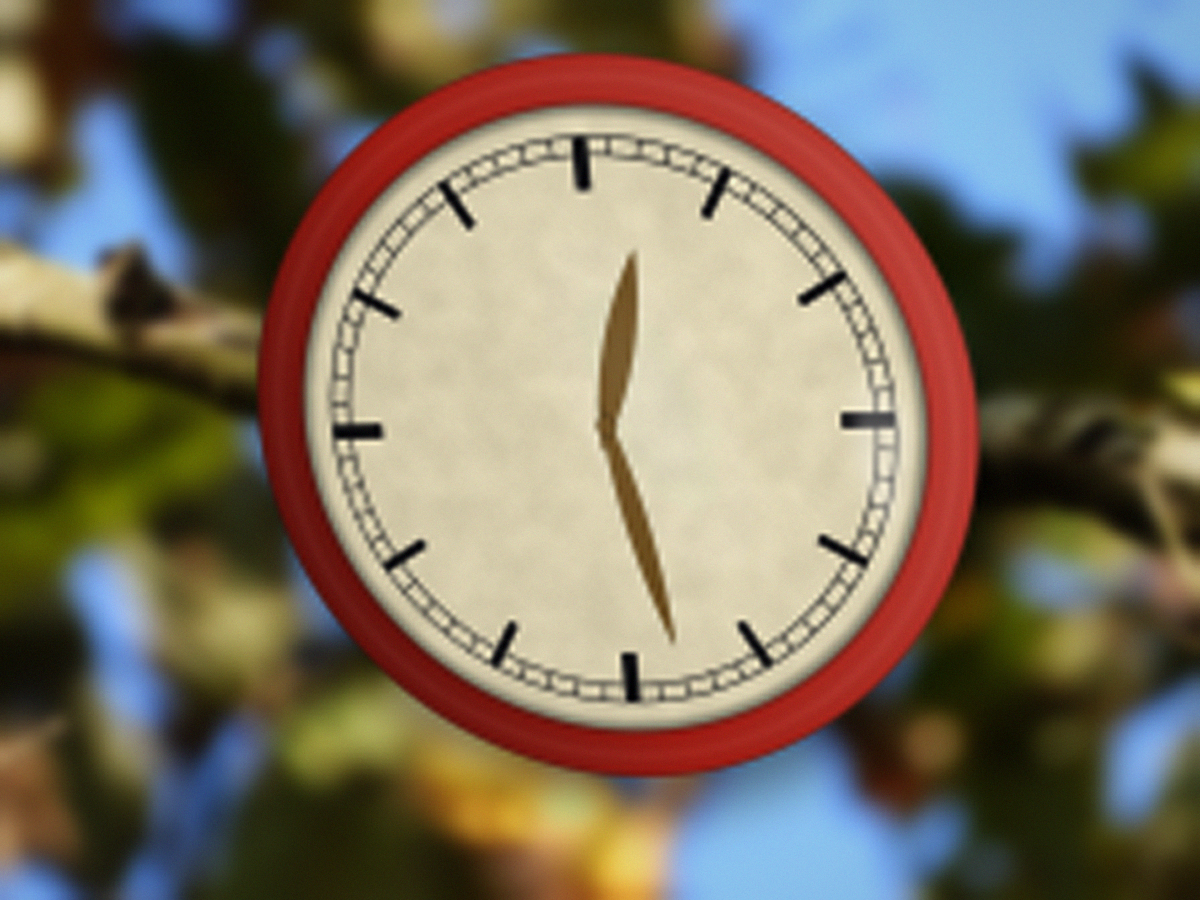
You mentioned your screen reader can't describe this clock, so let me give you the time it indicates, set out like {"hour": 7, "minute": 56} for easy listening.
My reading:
{"hour": 12, "minute": 28}
